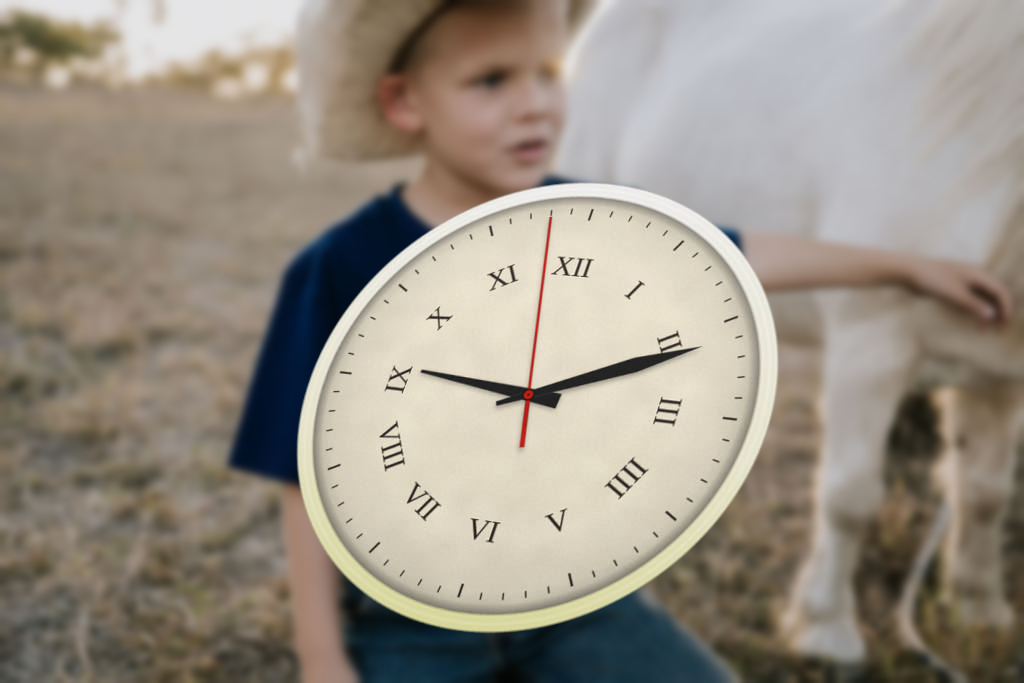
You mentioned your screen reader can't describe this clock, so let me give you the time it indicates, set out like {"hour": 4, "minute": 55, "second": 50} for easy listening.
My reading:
{"hour": 9, "minute": 10, "second": 58}
